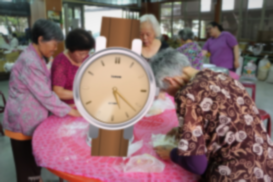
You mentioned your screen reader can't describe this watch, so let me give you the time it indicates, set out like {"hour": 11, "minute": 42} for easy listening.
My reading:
{"hour": 5, "minute": 22}
